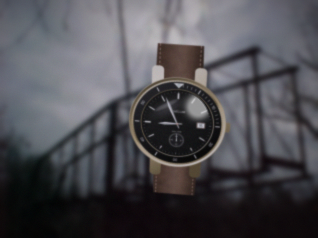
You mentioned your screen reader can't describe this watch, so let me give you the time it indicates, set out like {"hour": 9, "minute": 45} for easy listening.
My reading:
{"hour": 8, "minute": 56}
